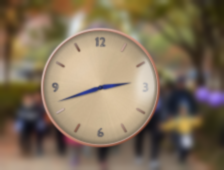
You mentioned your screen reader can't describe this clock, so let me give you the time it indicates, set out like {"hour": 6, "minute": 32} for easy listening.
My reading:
{"hour": 2, "minute": 42}
